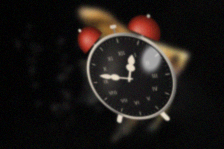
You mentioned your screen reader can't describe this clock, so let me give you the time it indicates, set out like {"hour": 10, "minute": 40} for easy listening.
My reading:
{"hour": 12, "minute": 47}
